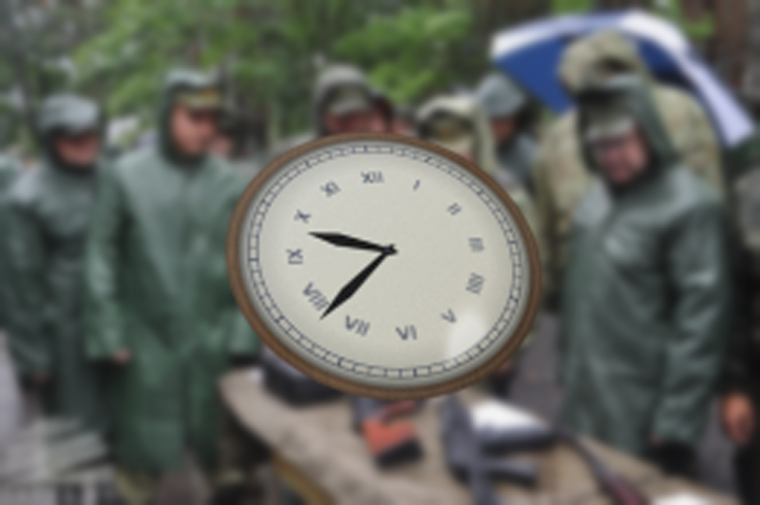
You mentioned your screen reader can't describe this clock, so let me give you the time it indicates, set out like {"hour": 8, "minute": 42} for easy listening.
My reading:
{"hour": 9, "minute": 38}
